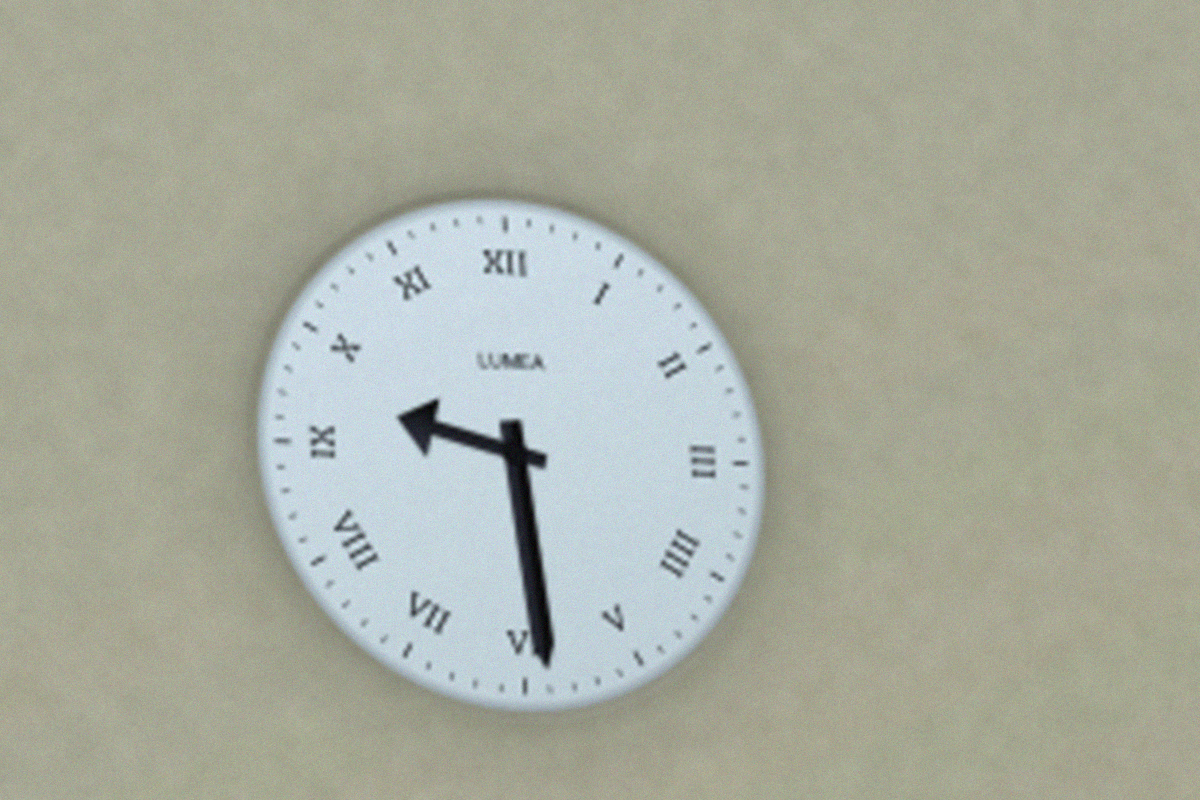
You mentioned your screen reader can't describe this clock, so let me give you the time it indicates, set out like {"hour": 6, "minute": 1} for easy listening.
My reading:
{"hour": 9, "minute": 29}
